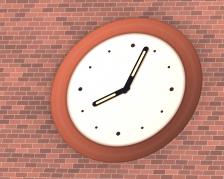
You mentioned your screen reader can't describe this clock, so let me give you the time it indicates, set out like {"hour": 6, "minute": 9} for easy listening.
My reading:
{"hour": 8, "minute": 3}
